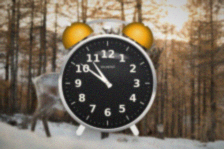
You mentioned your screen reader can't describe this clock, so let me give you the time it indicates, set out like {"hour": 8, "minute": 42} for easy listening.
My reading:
{"hour": 10, "minute": 51}
